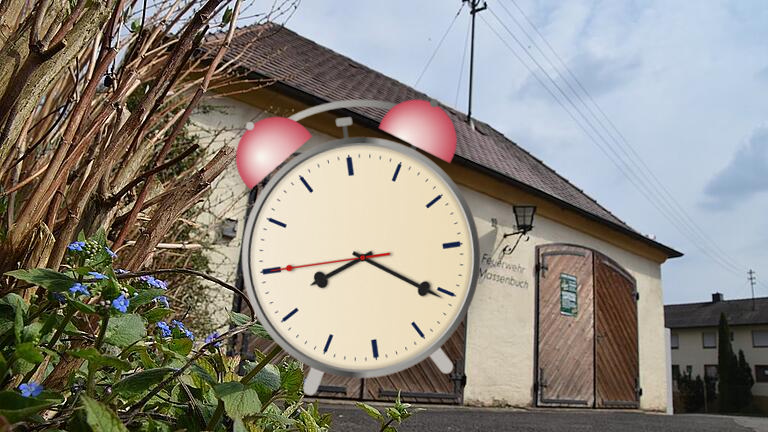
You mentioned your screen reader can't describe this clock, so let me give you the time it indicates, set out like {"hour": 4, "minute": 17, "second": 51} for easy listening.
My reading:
{"hour": 8, "minute": 20, "second": 45}
